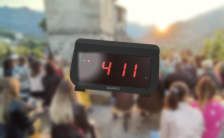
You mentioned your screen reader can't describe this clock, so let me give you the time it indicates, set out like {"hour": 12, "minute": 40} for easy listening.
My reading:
{"hour": 4, "minute": 11}
